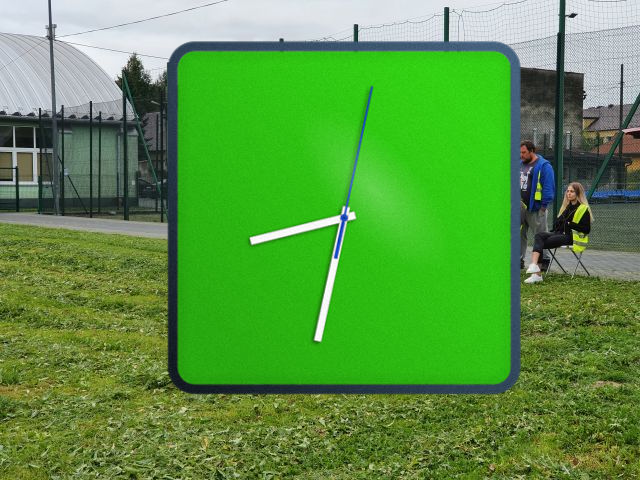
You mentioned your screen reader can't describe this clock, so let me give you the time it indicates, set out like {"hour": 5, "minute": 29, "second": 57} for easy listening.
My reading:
{"hour": 8, "minute": 32, "second": 2}
